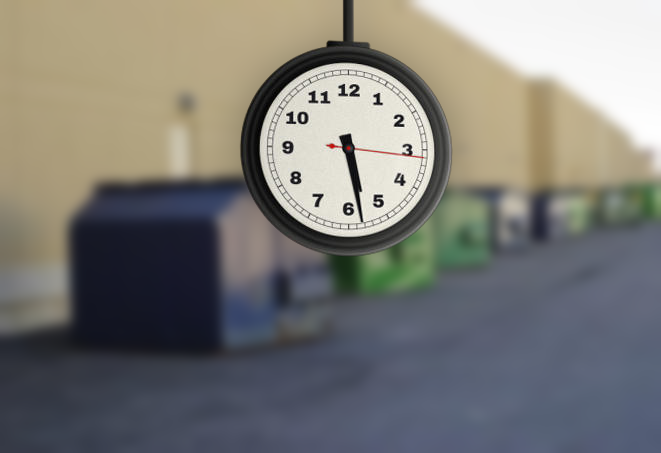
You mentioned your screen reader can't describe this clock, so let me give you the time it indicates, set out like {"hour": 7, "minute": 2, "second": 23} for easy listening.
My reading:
{"hour": 5, "minute": 28, "second": 16}
